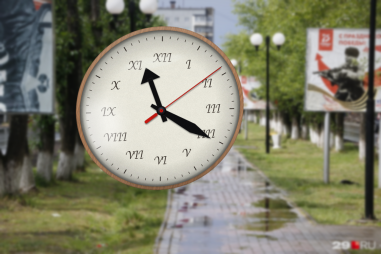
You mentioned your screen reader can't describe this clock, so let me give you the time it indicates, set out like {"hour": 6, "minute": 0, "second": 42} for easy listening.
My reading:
{"hour": 11, "minute": 20, "second": 9}
